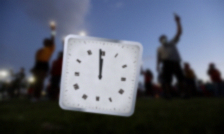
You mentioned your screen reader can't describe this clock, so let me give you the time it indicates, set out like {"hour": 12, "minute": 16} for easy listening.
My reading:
{"hour": 11, "minute": 59}
